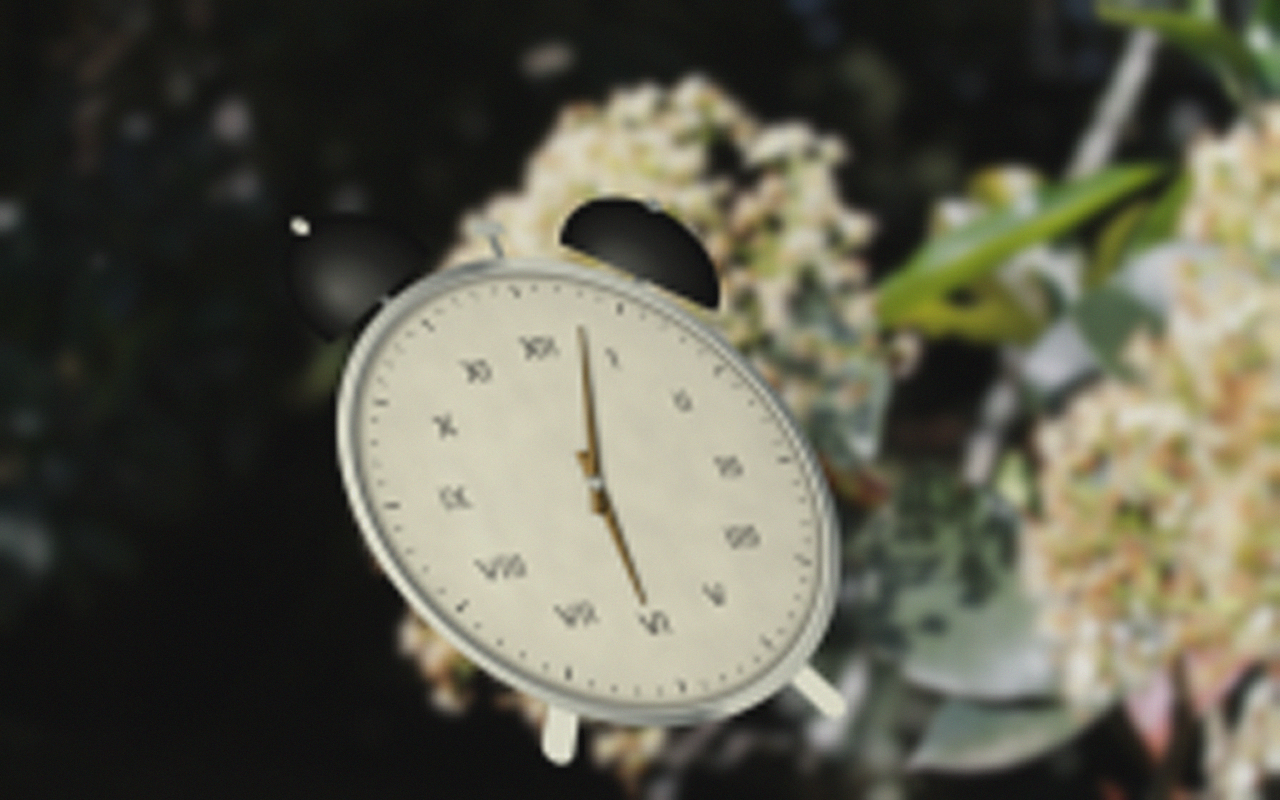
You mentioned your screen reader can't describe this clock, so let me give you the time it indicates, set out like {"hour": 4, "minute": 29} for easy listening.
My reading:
{"hour": 6, "minute": 3}
